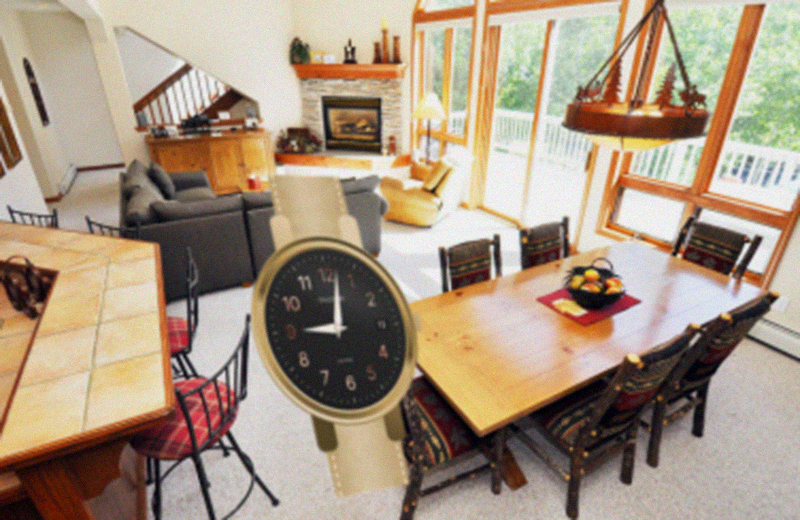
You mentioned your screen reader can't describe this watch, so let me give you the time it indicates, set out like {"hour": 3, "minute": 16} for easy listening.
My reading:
{"hour": 9, "minute": 2}
